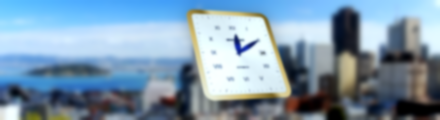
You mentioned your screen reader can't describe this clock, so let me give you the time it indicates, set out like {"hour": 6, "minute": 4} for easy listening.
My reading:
{"hour": 12, "minute": 10}
